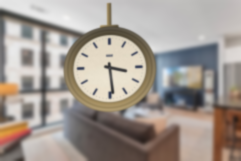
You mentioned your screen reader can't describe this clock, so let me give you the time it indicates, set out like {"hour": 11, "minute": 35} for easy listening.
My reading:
{"hour": 3, "minute": 29}
